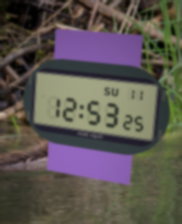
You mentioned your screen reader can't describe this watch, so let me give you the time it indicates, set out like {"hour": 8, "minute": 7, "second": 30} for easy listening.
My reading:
{"hour": 12, "minute": 53, "second": 25}
